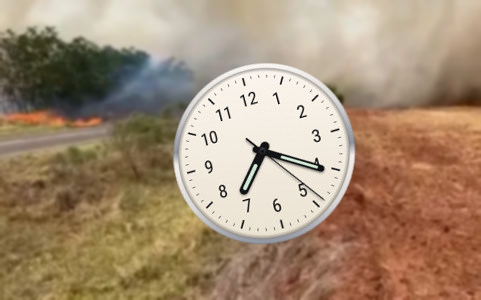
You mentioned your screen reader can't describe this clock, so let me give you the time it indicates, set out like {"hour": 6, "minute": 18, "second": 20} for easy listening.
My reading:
{"hour": 7, "minute": 20, "second": 24}
